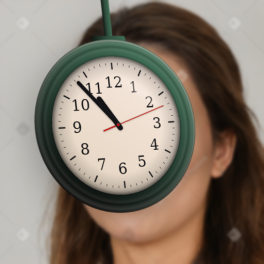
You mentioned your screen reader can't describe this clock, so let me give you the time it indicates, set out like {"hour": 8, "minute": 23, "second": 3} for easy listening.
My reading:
{"hour": 10, "minute": 53, "second": 12}
